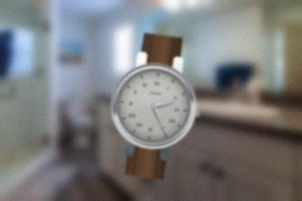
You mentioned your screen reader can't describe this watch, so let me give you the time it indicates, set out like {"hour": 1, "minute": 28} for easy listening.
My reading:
{"hour": 2, "minute": 25}
